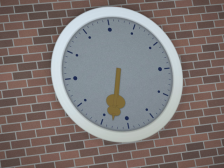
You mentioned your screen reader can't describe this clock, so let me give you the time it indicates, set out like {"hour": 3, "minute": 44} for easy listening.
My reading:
{"hour": 6, "minute": 33}
